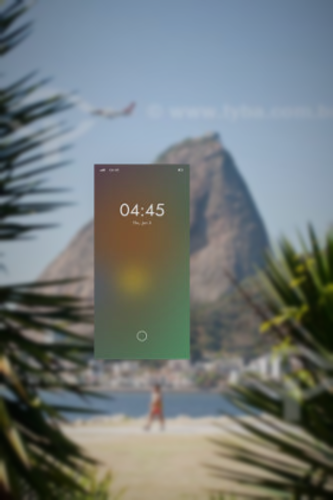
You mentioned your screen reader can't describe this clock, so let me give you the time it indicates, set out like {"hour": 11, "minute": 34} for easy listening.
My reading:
{"hour": 4, "minute": 45}
